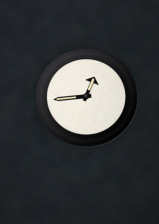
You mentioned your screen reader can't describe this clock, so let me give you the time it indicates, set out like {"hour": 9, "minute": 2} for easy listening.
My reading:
{"hour": 12, "minute": 44}
